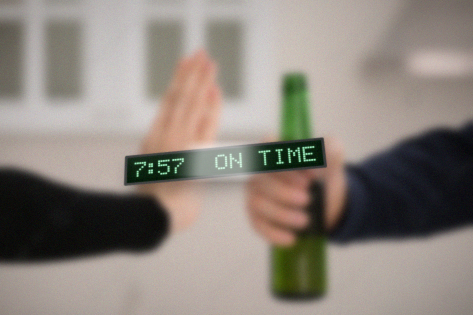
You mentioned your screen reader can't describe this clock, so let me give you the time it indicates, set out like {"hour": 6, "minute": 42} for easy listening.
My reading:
{"hour": 7, "minute": 57}
